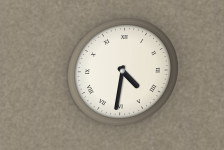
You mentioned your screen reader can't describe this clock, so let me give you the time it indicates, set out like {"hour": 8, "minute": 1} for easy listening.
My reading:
{"hour": 4, "minute": 31}
